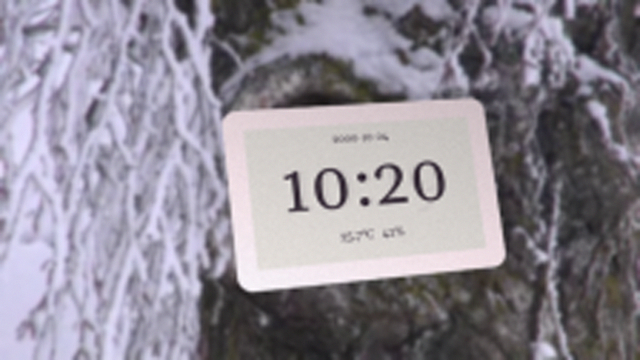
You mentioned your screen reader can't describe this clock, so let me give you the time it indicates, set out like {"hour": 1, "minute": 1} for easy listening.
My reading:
{"hour": 10, "minute": 20}
